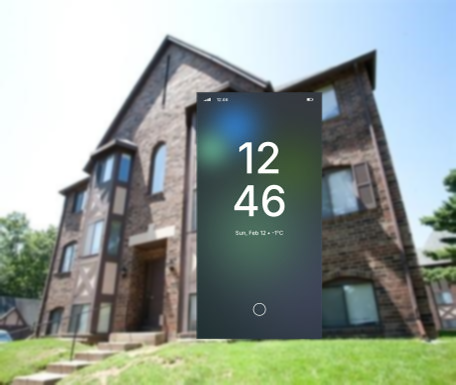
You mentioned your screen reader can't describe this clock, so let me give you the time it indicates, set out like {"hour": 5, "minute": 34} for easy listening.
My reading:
{"hour": 12, "minute": 46}
